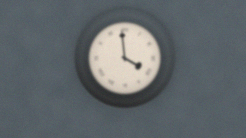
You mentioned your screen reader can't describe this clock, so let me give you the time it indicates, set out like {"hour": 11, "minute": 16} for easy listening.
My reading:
{"hour": 3, "minute": 59}
